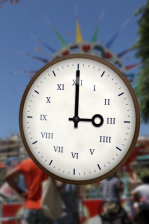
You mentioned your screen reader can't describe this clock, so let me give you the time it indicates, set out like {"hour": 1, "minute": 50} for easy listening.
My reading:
{"hour": 3, "minute": 0}
